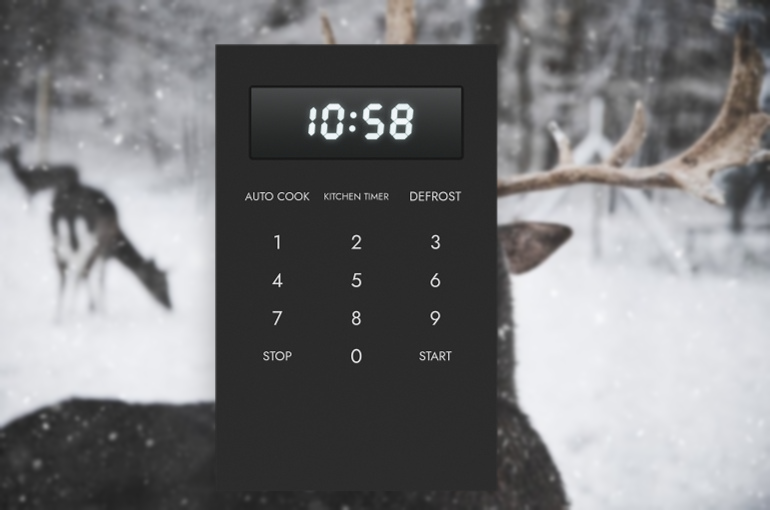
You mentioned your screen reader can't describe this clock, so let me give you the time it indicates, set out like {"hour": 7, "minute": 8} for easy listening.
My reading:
{"hour": 10, "minute": 58}
